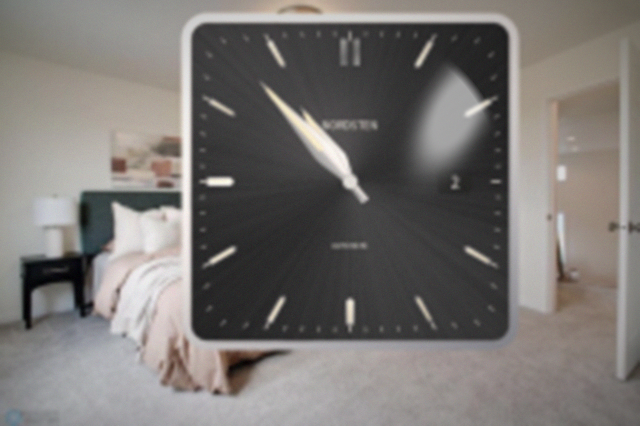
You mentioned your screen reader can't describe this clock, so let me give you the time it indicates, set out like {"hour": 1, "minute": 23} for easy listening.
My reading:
{"hour": 10, "minute": 53}
